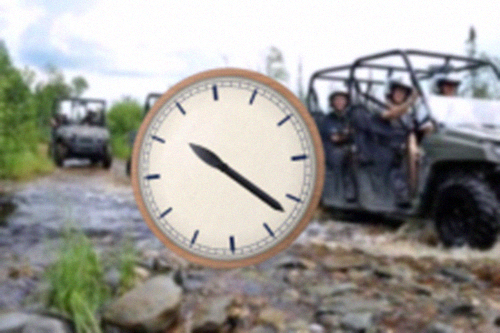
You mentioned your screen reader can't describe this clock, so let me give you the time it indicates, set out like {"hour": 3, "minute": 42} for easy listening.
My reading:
{"hour": 10, "minute": 22}
